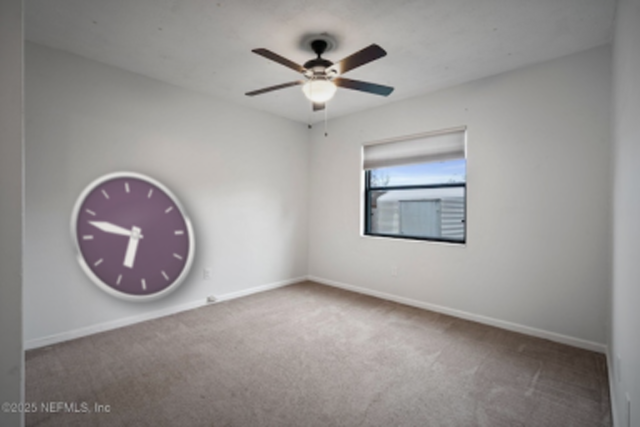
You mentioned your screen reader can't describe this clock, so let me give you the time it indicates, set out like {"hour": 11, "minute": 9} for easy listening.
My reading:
{"hour": 6, "minute": 48}
